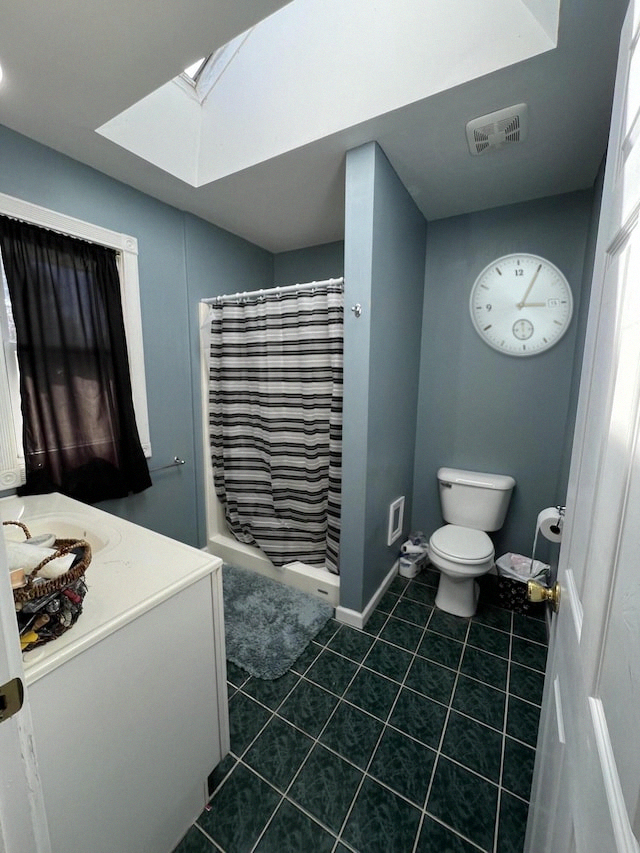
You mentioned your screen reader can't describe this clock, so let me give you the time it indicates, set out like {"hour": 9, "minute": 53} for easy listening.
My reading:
{"hour": 3, "minute": 5}
